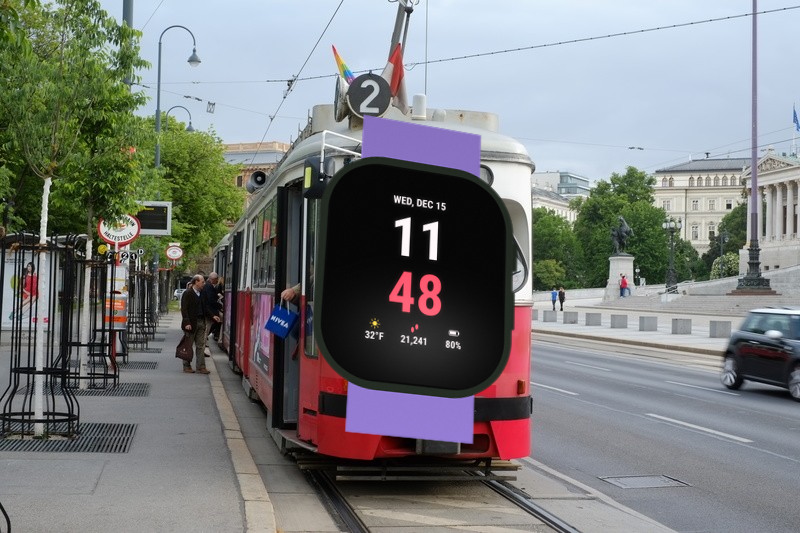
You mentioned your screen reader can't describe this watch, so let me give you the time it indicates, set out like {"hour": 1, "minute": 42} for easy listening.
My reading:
{"hour": 11, "minute": 48}
